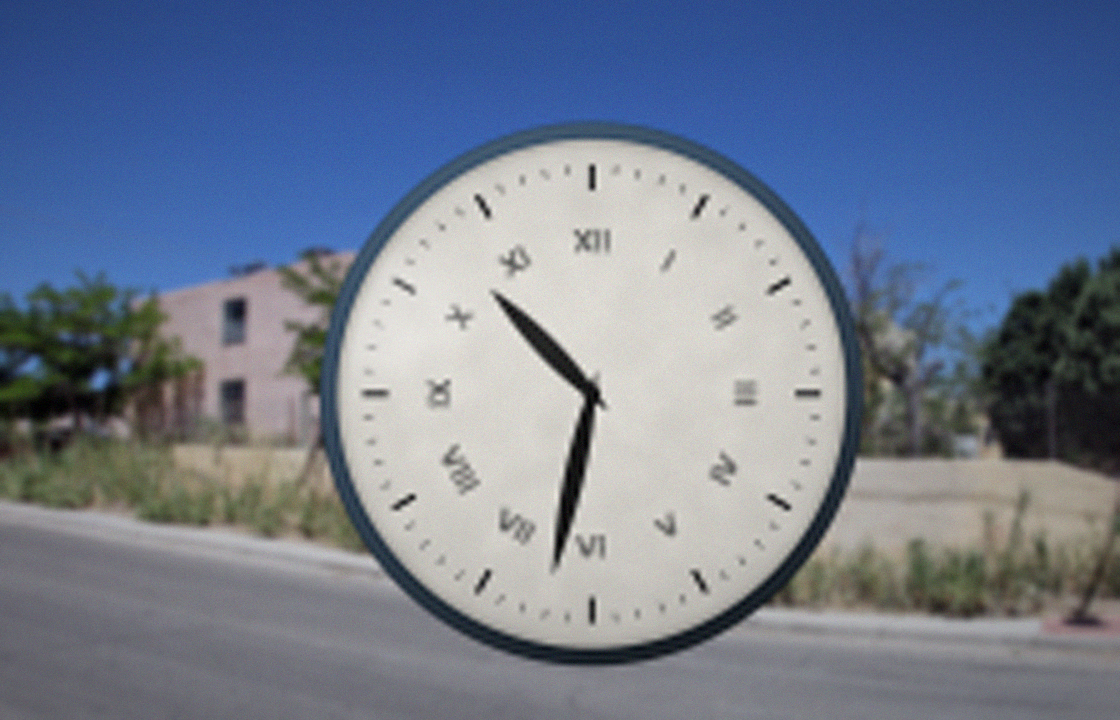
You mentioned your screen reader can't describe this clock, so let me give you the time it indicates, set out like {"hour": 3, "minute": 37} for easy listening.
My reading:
{"hour": 10, "minute": 32}
